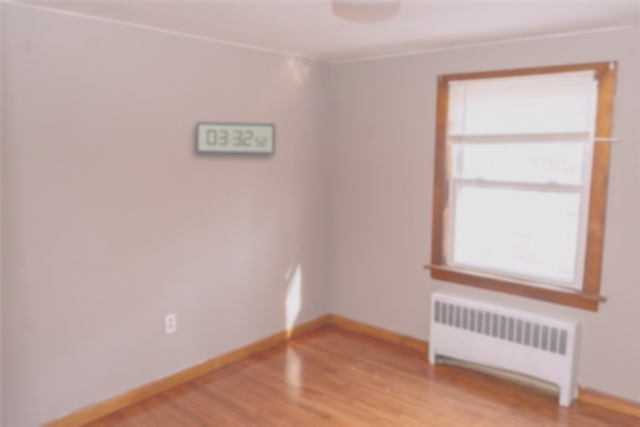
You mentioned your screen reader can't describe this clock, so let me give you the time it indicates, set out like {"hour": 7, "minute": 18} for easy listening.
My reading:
{"hour": 3, "minute": 32}
